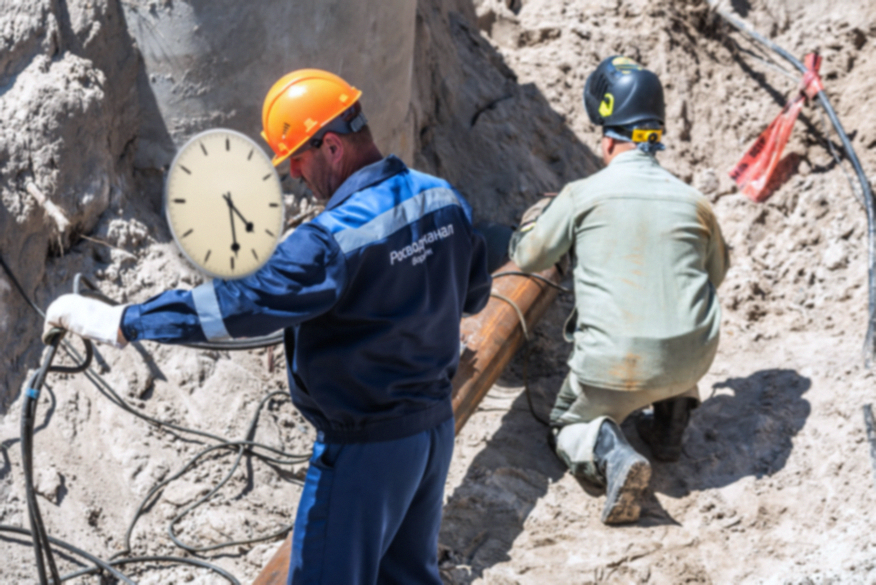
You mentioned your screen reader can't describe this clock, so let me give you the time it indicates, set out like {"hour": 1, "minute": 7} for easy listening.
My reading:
{"hour": 4, "minute": 29}
